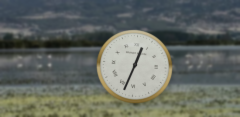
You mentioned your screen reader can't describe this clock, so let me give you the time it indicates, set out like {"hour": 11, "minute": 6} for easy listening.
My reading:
{"hour": 12, "minute": 33}
